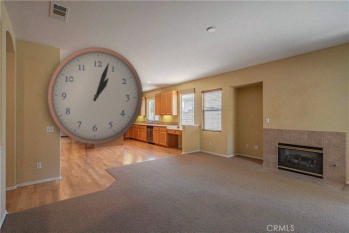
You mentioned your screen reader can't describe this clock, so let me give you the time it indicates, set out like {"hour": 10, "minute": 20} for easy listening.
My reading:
{"hour": 1, "minute": 3}
